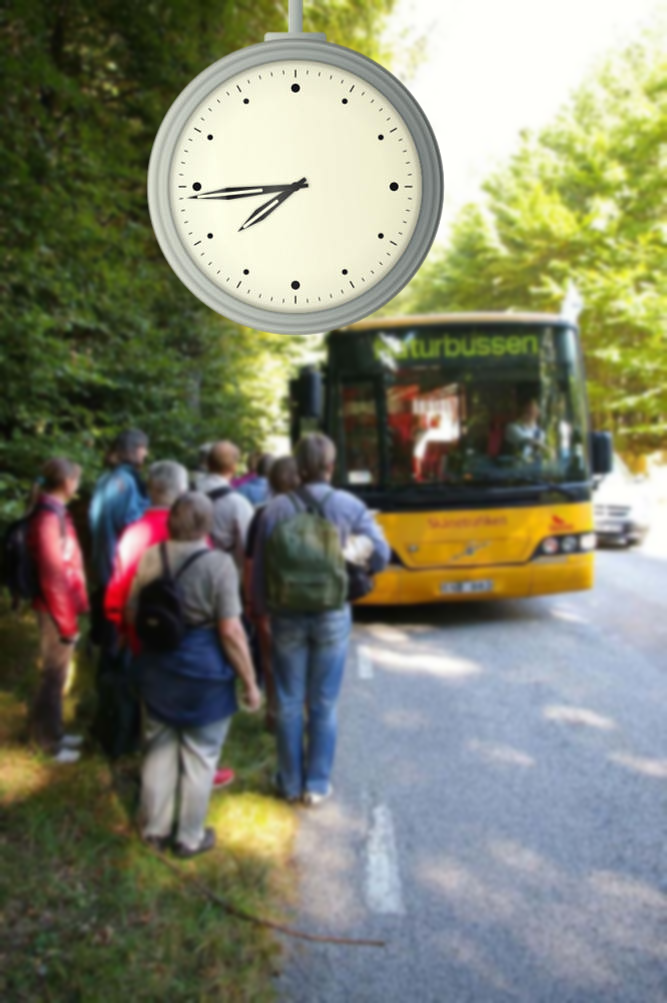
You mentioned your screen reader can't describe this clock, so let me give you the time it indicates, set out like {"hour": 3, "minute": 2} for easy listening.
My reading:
{"hour": 7, "minute": 44}
